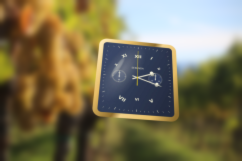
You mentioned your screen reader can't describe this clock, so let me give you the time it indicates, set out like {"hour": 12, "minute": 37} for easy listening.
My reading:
{"hour": 2, "minute": 18}
